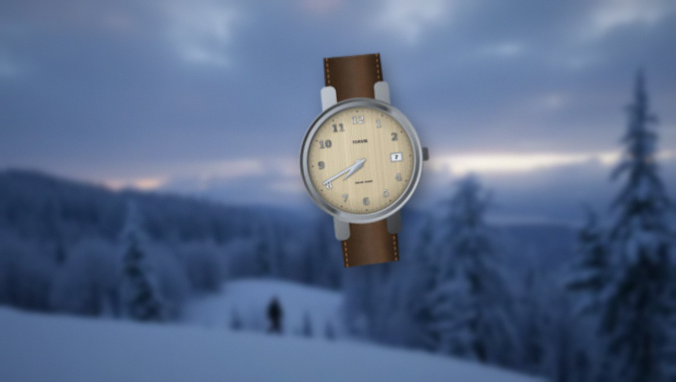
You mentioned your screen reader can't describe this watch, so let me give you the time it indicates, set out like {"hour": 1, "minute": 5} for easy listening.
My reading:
{"hour": 7, "minute": 41}
